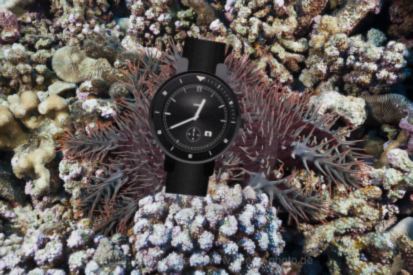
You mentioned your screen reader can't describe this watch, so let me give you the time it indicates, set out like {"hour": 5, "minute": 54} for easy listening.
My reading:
{"hour": 12, "minute": 40}
